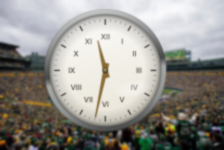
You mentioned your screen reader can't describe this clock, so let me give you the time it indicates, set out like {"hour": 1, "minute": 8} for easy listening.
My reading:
{"hour": 11, "minute": 32}
